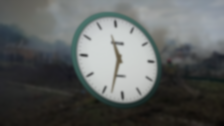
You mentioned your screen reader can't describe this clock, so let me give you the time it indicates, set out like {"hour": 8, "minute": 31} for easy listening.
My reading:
{"hour": 11, "minute": 33}
